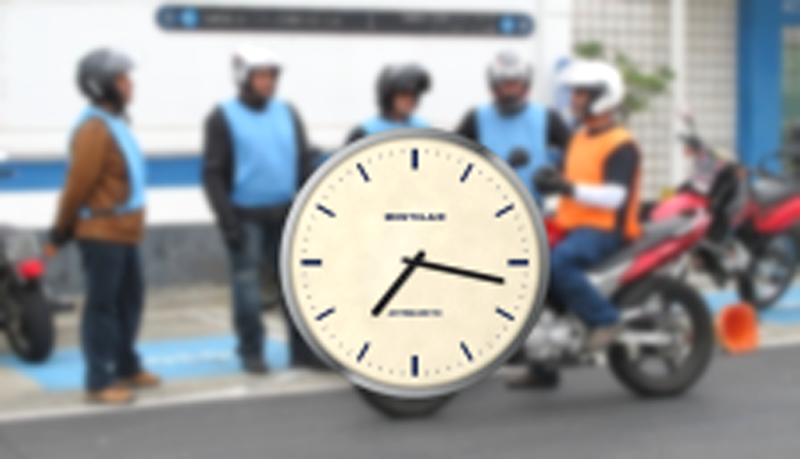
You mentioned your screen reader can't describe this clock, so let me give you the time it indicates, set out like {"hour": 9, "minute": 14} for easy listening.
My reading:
{"hour": 7, "minute": 17}
